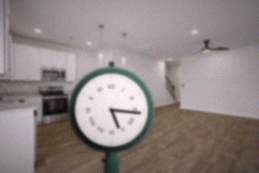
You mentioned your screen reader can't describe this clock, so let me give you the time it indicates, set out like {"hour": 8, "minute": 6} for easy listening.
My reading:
{"hour": 5, "minute": 16}
